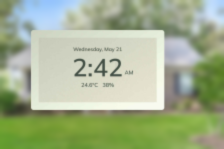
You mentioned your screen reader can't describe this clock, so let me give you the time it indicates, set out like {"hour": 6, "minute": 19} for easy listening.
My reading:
{"hour": 2, "minute": 42}
